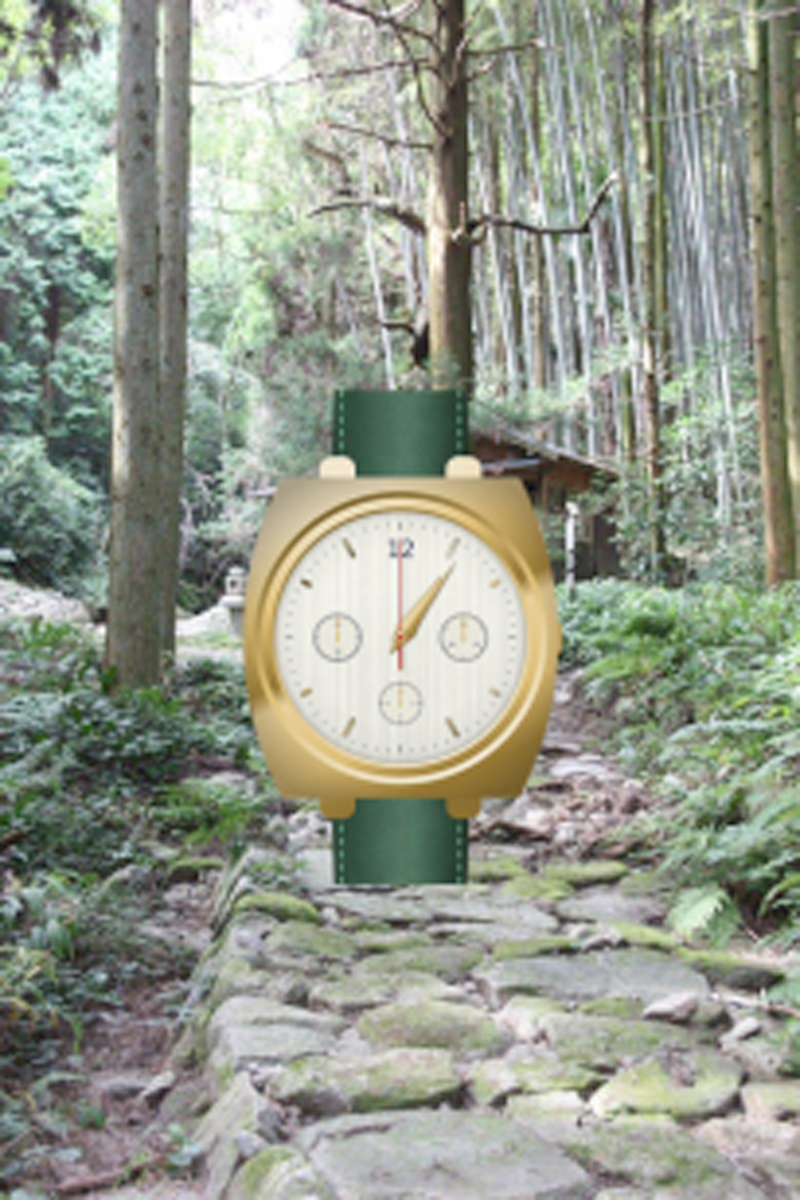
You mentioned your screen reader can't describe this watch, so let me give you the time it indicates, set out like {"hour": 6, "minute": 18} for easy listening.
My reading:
{"hour": 1, "minute": 6}
